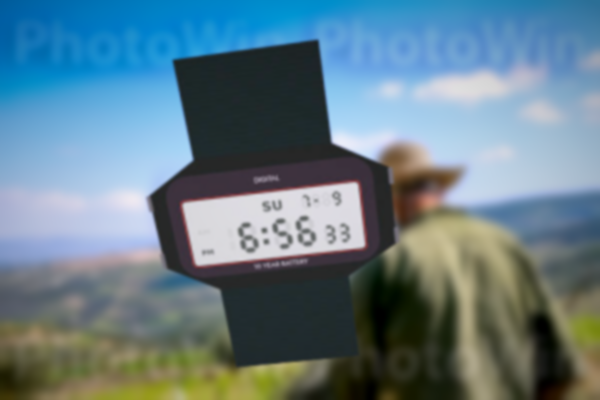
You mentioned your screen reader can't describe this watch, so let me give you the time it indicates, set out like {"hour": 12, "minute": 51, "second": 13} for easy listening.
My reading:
{"hour": 6, "minute": 56, "second": 33}
